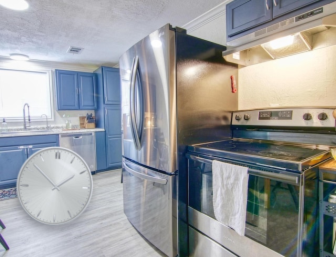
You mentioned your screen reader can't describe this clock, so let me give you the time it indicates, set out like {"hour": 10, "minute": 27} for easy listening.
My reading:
{"hour": 1, "minute": 52}
